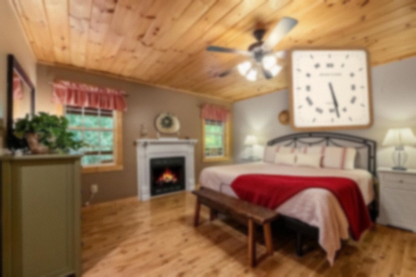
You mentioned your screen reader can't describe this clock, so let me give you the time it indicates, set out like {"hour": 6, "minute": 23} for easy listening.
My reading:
{"hour": 5, "minute": 28}
